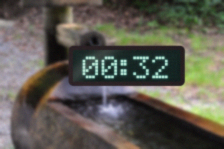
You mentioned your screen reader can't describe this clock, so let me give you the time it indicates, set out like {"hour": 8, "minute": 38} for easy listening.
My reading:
{"hour": 0, "minute": 32}
